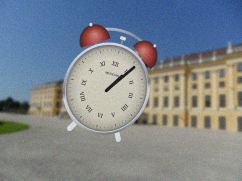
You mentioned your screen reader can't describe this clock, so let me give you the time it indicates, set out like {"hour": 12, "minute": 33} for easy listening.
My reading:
{"hour": 1, "minute": 6}
